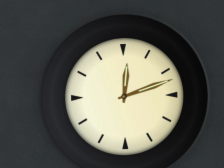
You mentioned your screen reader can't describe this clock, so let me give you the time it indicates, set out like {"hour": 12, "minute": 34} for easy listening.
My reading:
{"hour": 12, "minute": 12}
